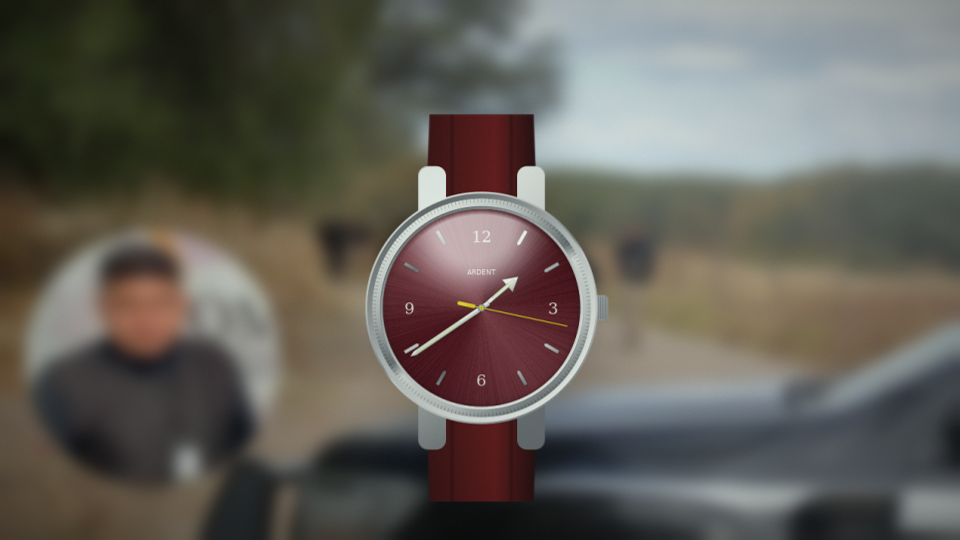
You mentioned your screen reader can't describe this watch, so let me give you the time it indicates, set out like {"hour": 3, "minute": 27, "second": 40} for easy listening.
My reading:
{"hour": 1, "minute": 39, "second": 17}
